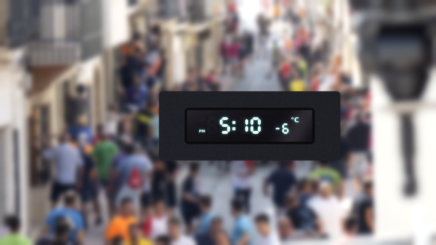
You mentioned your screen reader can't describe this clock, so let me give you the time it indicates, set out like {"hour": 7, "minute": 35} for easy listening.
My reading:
{"hour": 5, "minute": 10}
